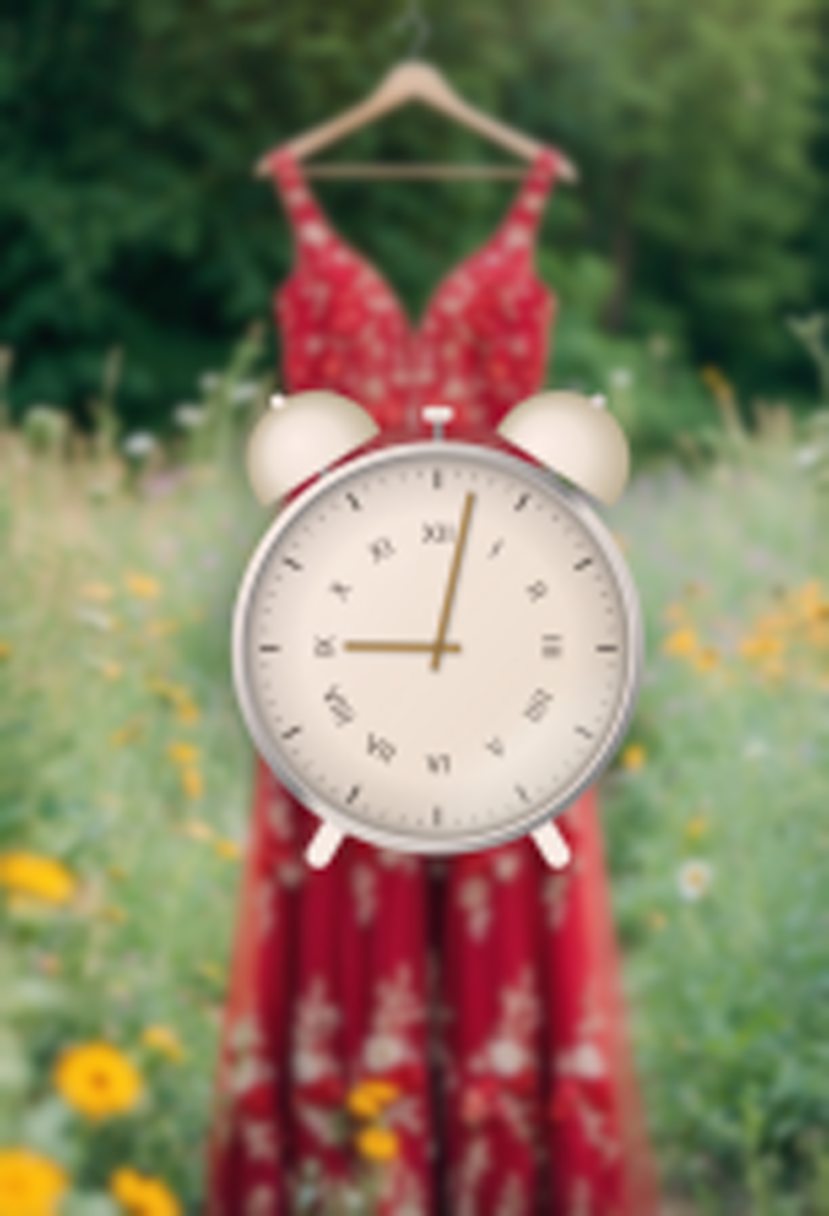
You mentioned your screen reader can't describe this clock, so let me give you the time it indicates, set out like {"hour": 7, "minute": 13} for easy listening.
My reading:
{"hour": 9, "minute": 2}
